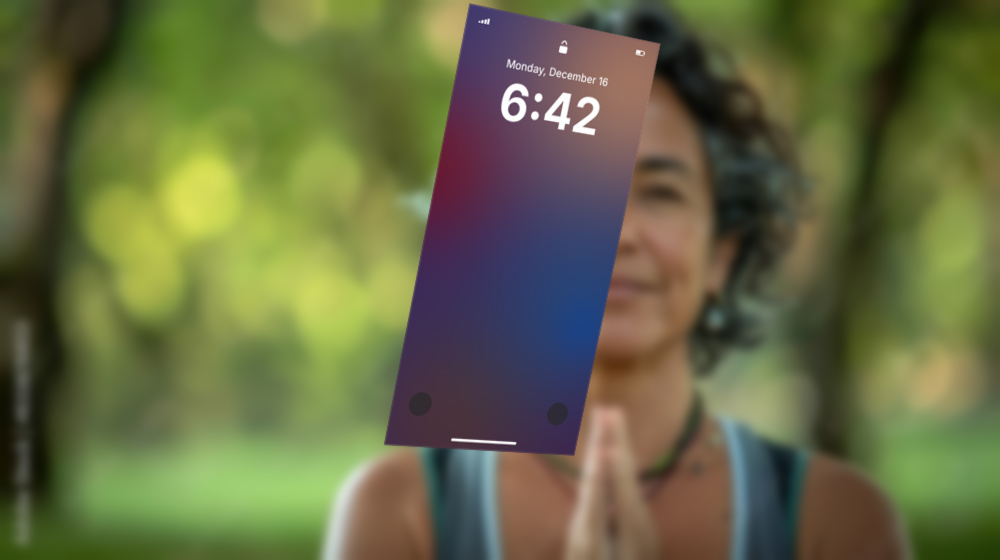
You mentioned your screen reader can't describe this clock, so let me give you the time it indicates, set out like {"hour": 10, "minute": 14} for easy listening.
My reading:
{"hour": 6, "minute": 42}
